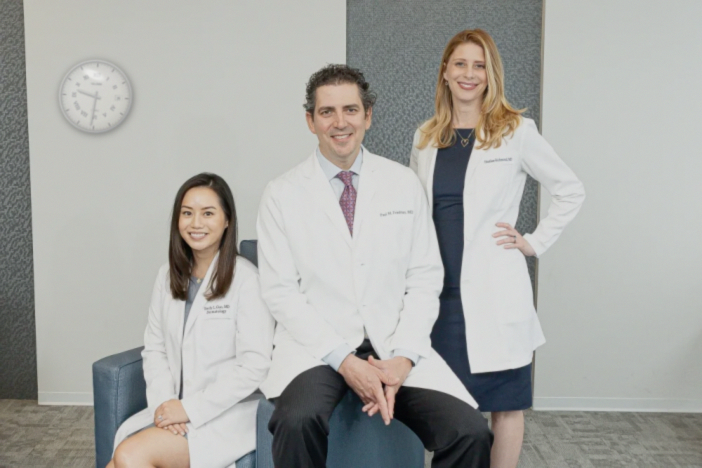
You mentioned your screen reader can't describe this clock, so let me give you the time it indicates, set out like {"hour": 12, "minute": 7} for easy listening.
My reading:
{"hour": 9, "minute": 31}
